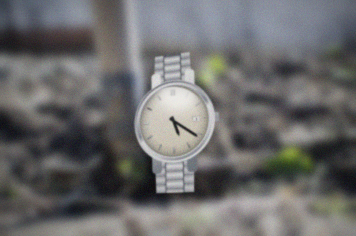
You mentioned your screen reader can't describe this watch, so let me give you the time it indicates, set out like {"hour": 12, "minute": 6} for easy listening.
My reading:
{"hour": 5, "minute": 21}
